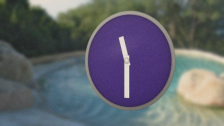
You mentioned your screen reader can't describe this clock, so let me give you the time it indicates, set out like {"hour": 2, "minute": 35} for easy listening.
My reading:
{"hour": 11, "minute": 30}
